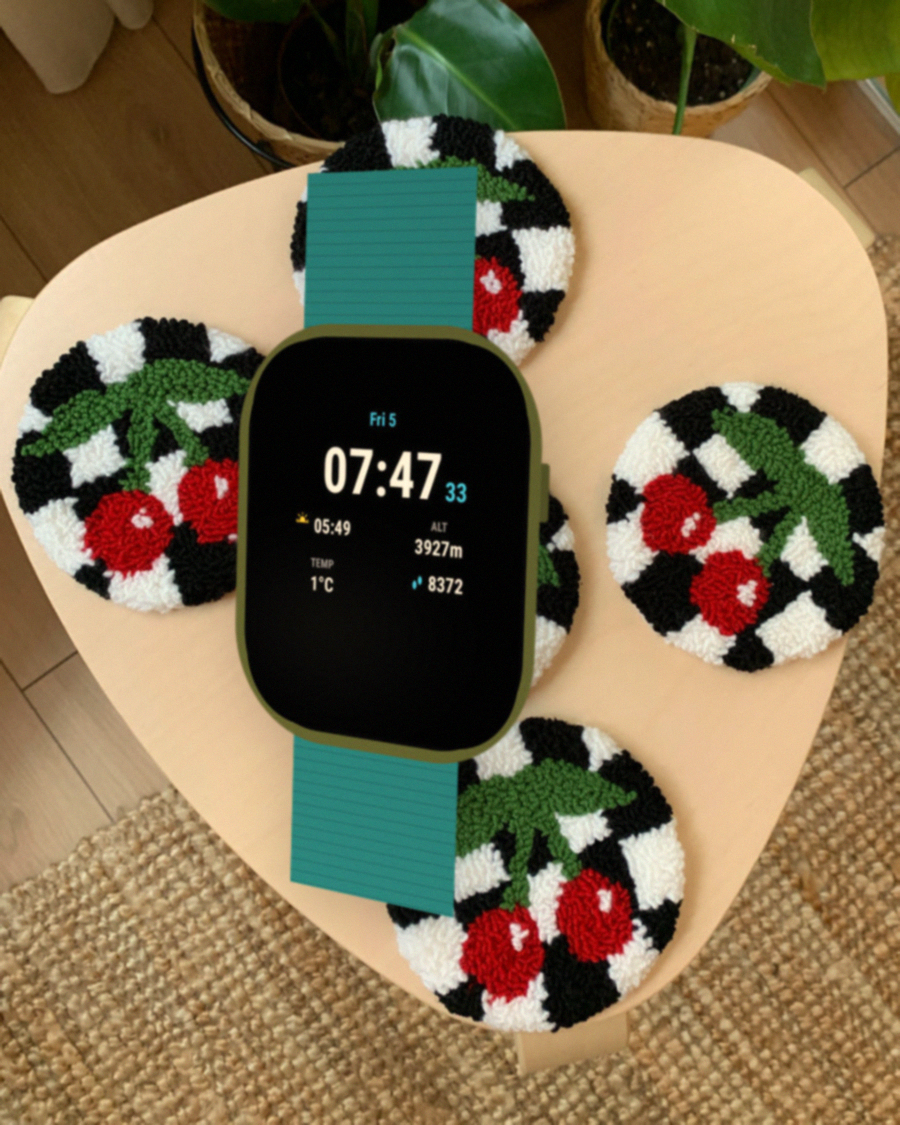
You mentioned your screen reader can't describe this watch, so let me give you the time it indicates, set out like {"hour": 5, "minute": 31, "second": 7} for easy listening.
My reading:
{"hour": 7, "minute": 47, "second": 33}
